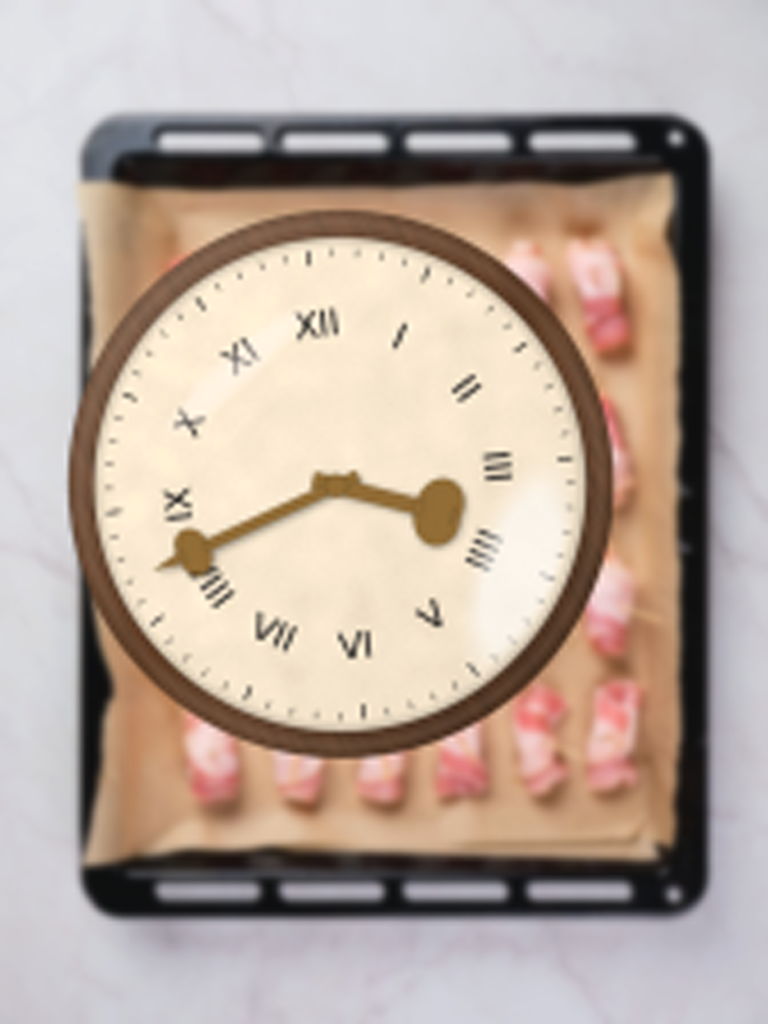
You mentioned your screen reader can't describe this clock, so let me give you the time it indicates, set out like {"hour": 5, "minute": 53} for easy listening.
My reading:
{"hour": 3, "minute": 42}
